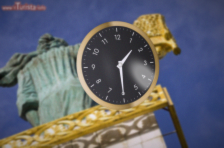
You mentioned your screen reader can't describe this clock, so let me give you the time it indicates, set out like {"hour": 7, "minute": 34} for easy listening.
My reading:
{"hour": 1, "minute": 30}
